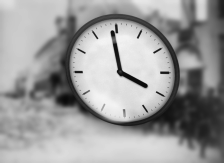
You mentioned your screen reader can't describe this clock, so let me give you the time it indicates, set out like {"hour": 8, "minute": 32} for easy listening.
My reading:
{"hour": 3, "minute": 59}
